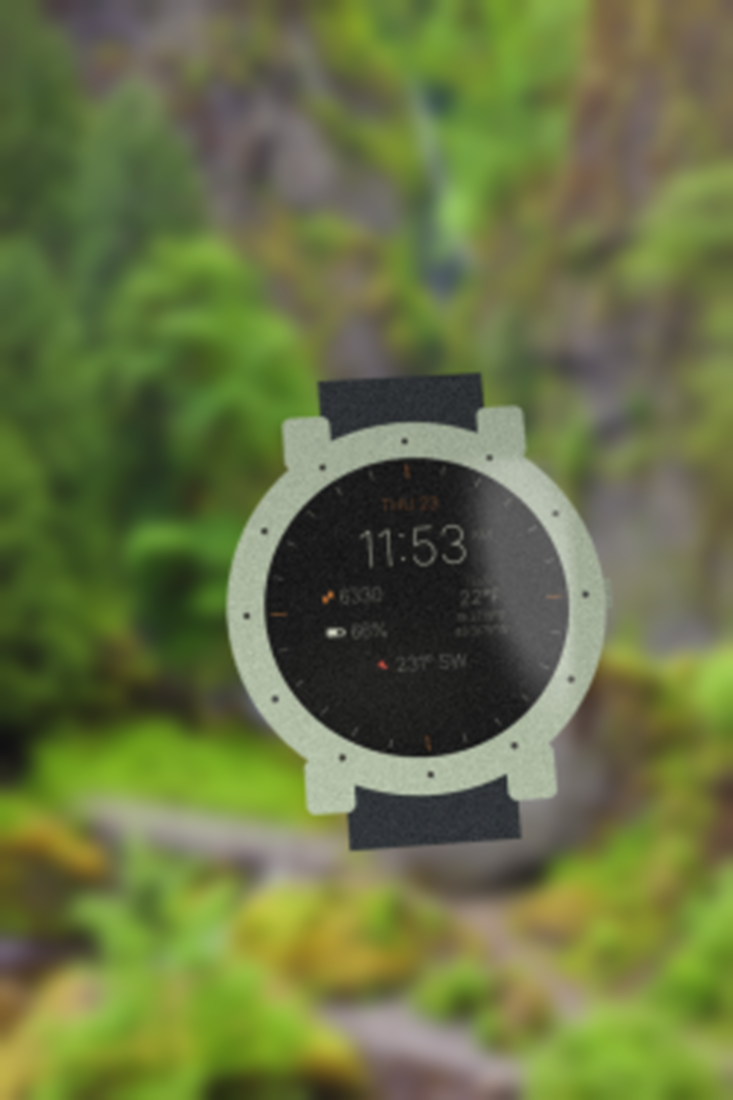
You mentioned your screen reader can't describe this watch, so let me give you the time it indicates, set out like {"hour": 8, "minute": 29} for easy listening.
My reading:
{"hour": 11, "minute": 53}
